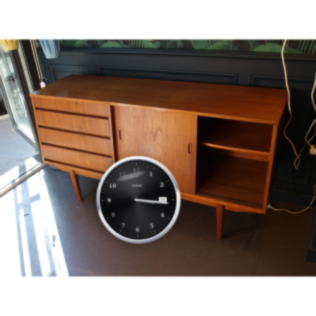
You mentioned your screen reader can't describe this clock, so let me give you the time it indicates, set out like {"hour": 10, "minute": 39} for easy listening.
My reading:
{"hour": 3, "minute": 16}
